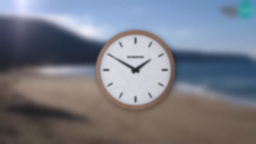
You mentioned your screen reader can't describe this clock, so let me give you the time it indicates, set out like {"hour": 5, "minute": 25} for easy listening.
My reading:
{"hour": 1, "minute": 50}
